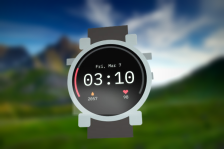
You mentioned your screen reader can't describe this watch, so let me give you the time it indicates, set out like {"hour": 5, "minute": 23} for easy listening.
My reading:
{"hour": 3, "minute": 10}
